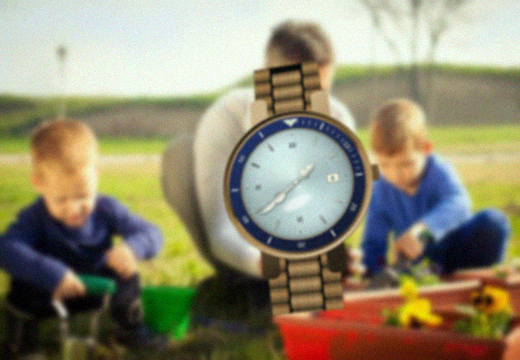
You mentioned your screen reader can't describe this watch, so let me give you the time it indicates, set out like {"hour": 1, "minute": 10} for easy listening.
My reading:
{"hour": 1, "minute": 39}
